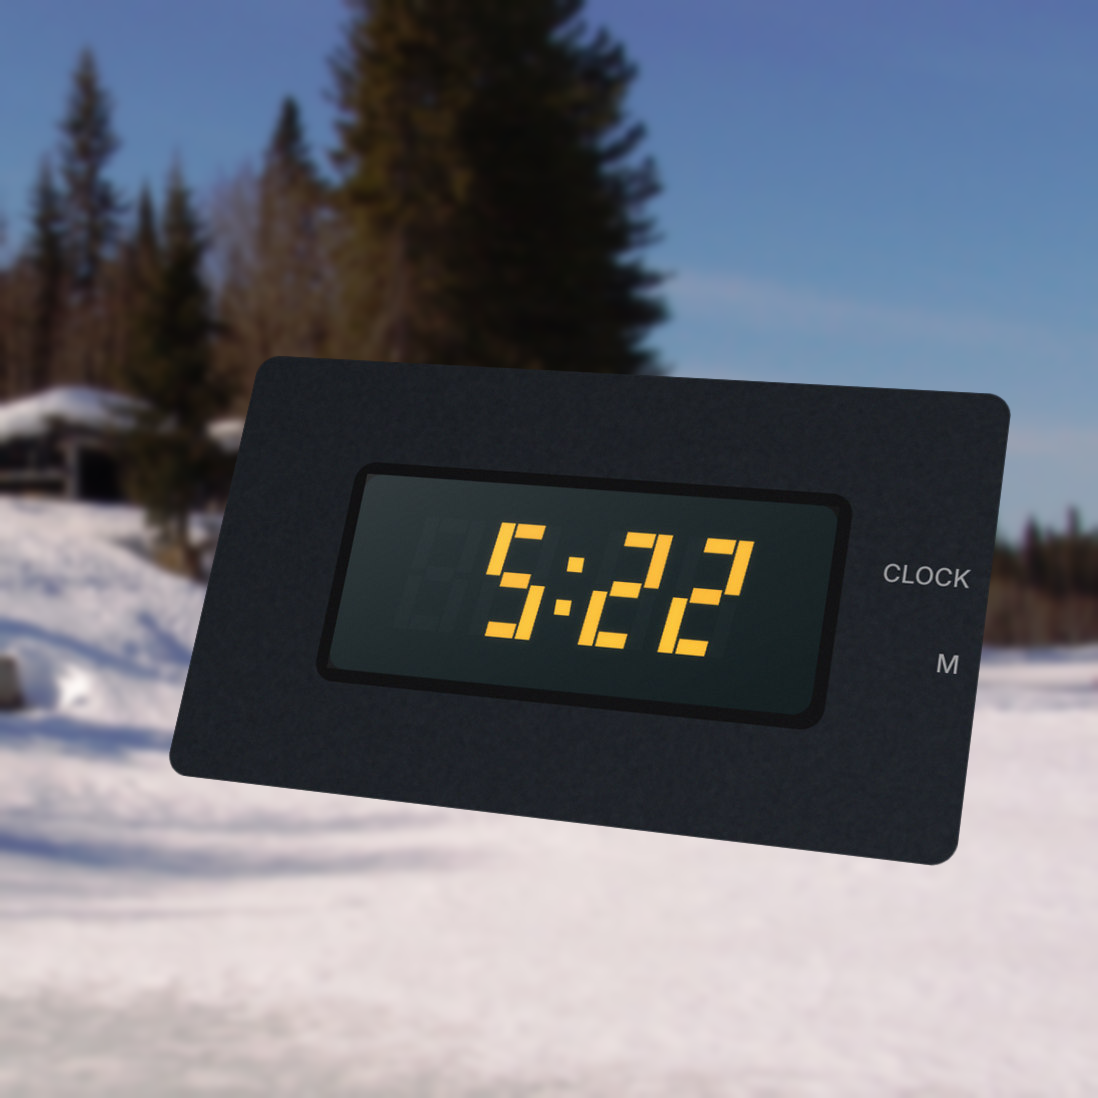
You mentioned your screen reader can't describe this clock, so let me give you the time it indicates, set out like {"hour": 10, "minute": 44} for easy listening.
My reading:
{"hour": 5, "minute": 22}
